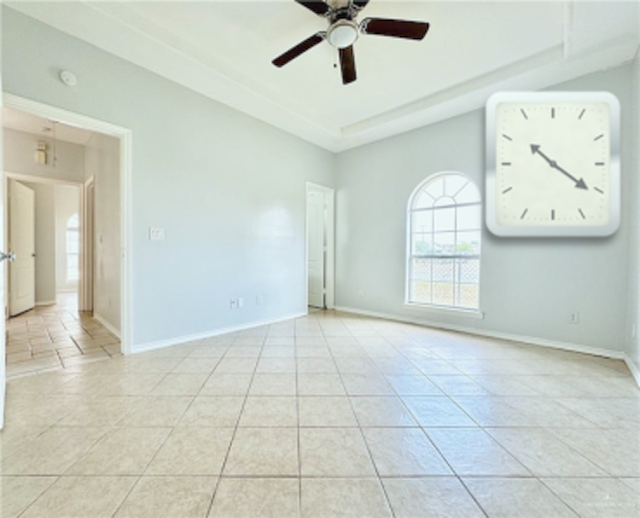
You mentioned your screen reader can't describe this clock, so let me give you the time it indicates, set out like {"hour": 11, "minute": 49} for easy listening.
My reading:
{"hour": 10, "minute": 21}
